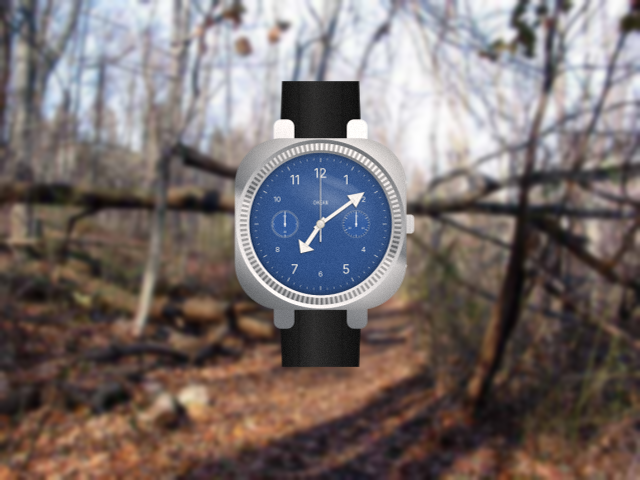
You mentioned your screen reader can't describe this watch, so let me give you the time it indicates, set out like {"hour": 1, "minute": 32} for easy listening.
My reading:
{"hour": 7, "minute": 9}
